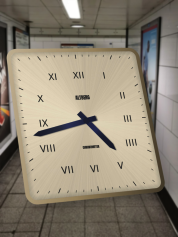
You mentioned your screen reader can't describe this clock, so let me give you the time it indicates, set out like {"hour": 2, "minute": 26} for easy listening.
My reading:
{"hour": 4, "minute": 43}
